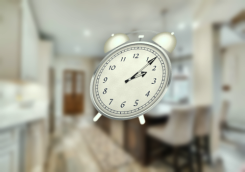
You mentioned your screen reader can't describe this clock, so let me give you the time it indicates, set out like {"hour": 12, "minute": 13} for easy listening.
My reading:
{"hour": 2, "minute": 7}
